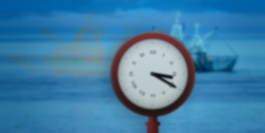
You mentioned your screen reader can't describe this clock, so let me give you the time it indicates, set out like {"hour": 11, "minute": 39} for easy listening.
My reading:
{"hour": 3, "minute": 20}
